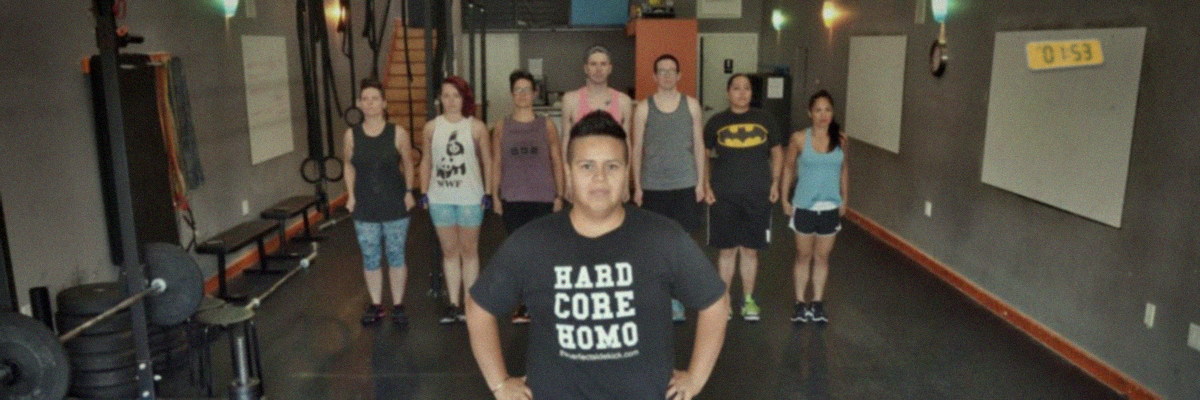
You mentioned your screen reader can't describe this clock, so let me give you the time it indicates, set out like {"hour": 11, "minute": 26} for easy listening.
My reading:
{"hour": 1, "minute": 53}
